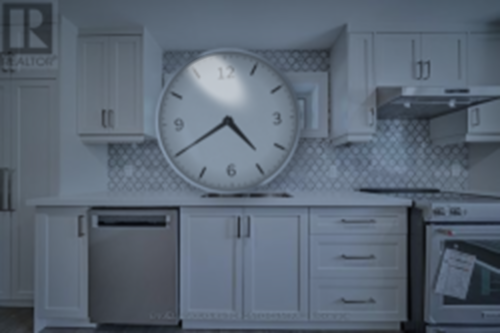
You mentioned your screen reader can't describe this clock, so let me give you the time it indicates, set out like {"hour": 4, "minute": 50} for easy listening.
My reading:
{"hour": 4, "minute": 40}
